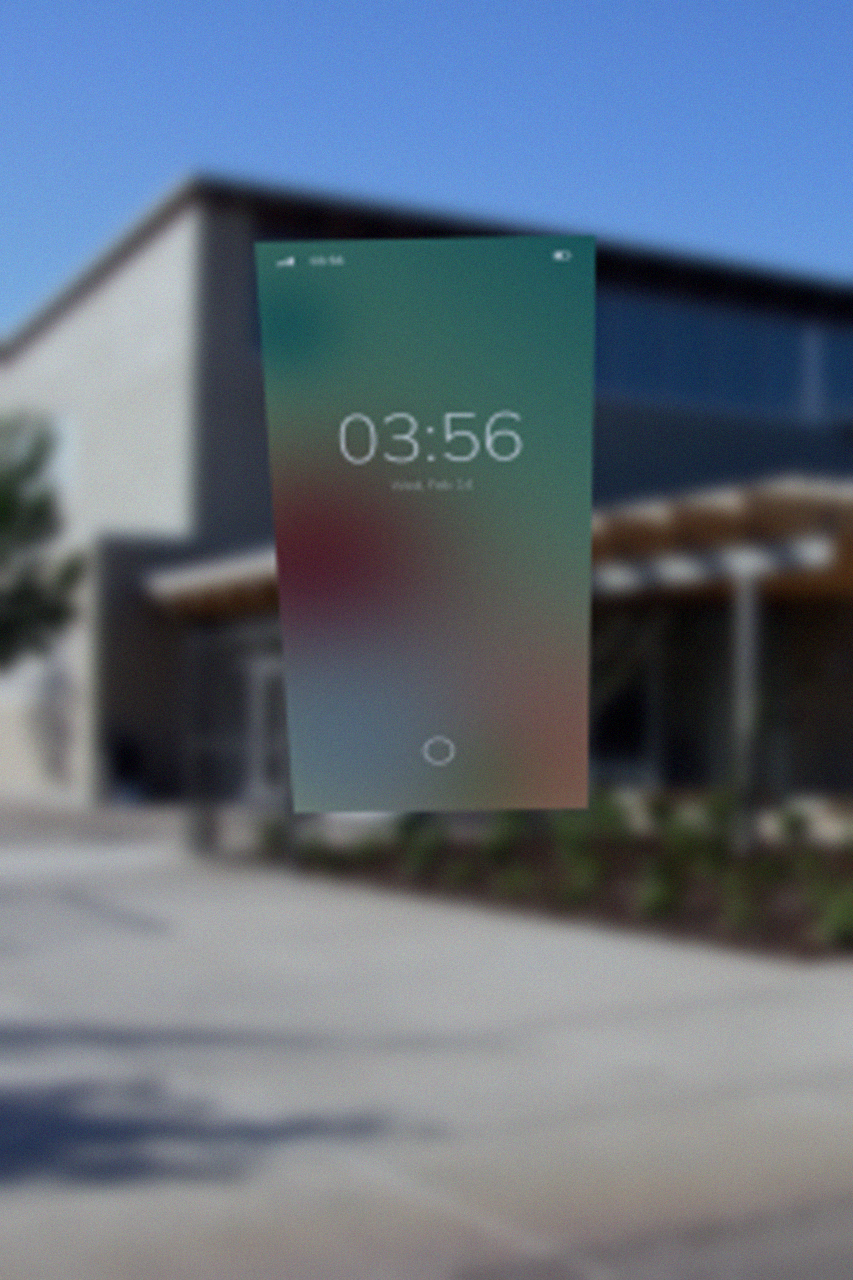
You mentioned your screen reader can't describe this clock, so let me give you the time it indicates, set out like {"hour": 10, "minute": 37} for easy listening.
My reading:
{"hour": 3, "minute": 56}
